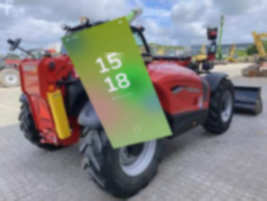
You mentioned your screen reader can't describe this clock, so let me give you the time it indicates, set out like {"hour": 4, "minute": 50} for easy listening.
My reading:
{"hour": 15, "minute": 18}
